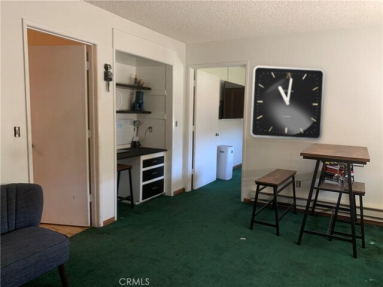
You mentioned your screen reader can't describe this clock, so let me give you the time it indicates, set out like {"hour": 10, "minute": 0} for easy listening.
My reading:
{"hour": 11, "minute": 1}
